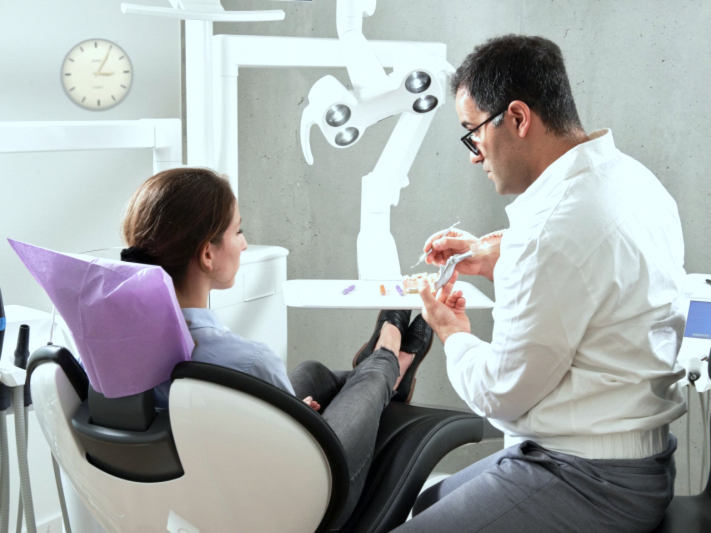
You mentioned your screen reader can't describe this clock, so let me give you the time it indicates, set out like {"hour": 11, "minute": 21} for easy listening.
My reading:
{"hour": 3, "minute": 5}
